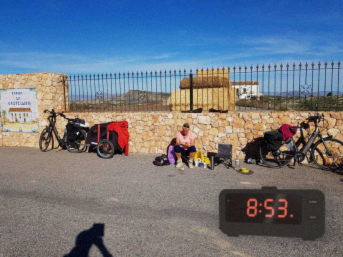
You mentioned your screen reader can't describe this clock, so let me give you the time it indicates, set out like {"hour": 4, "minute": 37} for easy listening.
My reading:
{"hour": 8, "minute": 53}
